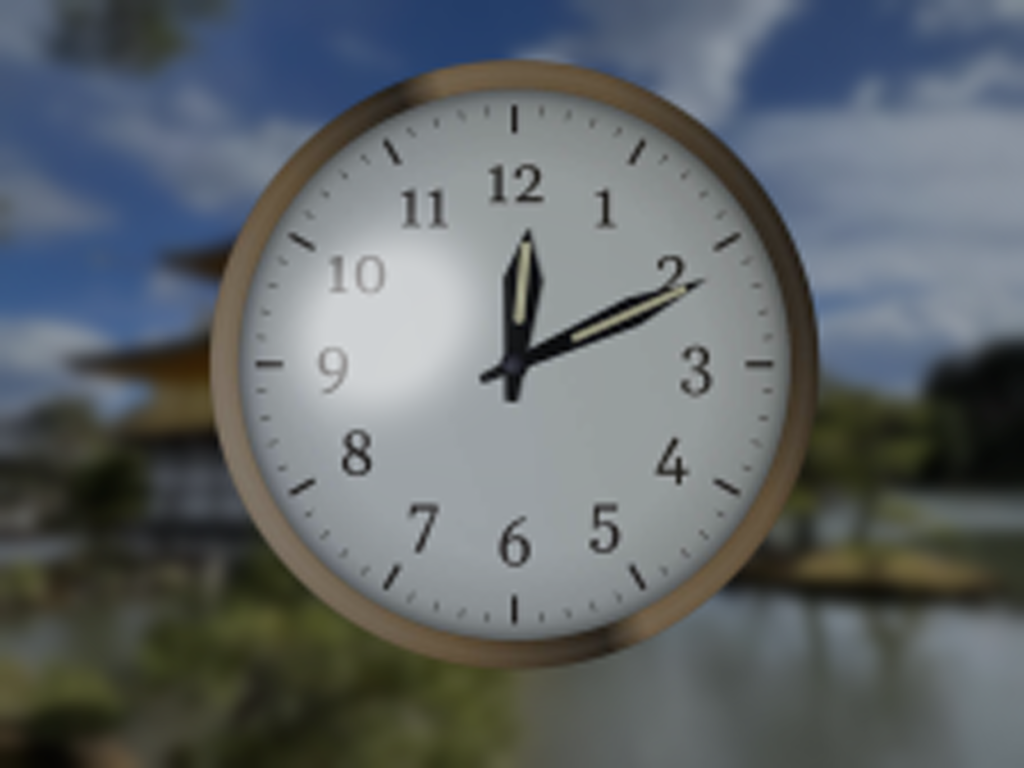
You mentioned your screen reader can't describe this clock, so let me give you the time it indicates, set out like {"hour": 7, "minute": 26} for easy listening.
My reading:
{"hour": 12, "minute": 11}
